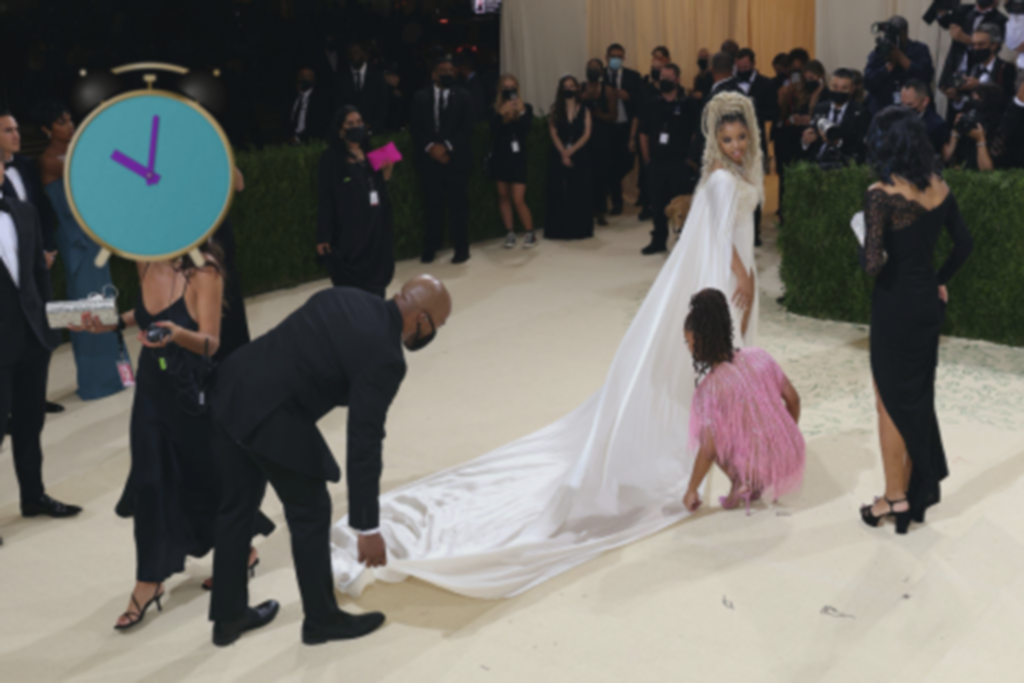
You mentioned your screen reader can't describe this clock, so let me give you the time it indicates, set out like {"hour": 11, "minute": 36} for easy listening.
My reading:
{"hour": 10, "minute": 1}
